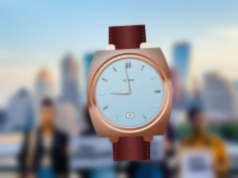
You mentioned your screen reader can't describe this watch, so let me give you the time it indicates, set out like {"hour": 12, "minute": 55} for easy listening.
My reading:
{"hour": 8, "minute": 59}
